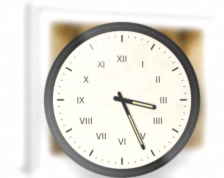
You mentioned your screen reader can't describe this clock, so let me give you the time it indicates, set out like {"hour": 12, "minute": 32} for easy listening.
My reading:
{"hour": 3, "minute": 26}
